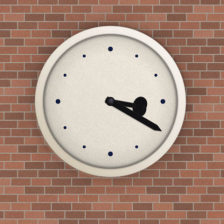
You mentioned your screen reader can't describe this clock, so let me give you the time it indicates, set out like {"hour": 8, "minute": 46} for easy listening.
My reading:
{"hour": 3, "minute": 20}
